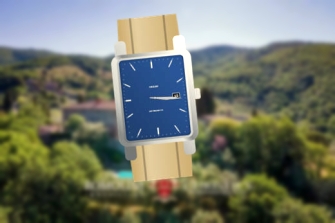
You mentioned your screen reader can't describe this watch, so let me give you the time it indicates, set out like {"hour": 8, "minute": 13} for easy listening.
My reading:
{"hour": 3, "minute": 16}
